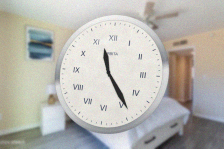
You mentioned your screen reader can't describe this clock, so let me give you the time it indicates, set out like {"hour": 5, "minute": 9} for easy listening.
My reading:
{"hour": 11, "minute": 24}
